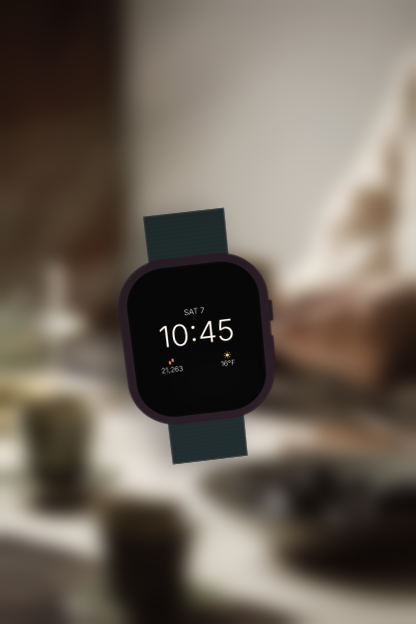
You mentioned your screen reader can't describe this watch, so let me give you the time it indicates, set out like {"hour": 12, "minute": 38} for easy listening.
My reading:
{"hour": 10, "minute": 45}
